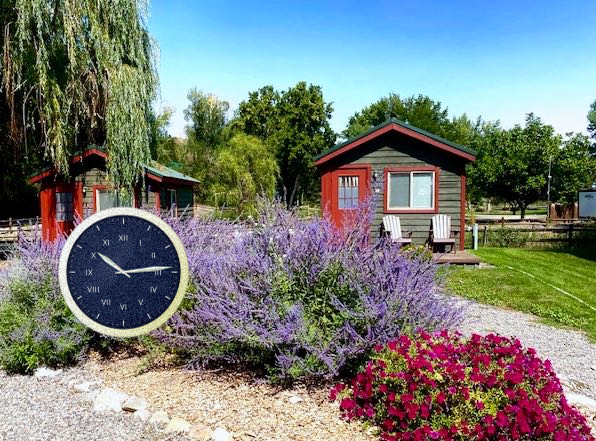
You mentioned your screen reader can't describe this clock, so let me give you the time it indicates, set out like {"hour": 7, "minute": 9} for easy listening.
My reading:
{"hour": 10, "minute": 14}
